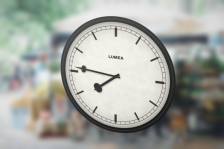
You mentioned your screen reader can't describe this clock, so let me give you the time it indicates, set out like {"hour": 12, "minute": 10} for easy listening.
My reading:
{"hour": 7, "minute": 46}
